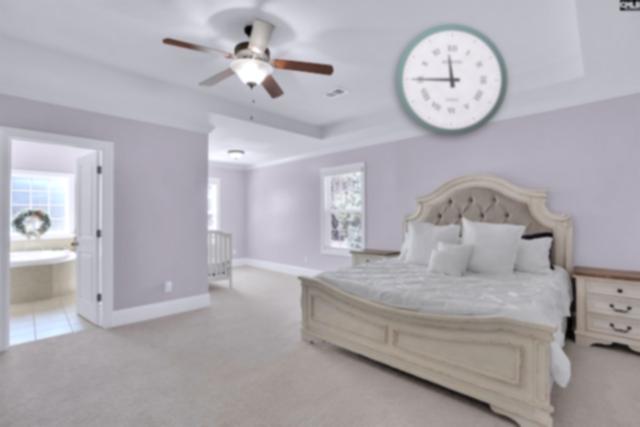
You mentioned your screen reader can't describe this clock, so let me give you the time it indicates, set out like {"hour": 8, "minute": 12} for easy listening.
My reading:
{"hour": 11, "minute": 45}
